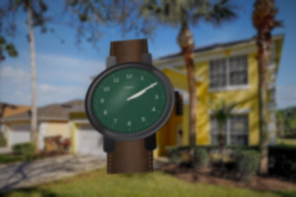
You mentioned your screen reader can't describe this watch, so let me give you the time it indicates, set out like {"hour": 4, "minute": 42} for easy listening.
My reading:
{"hour": 2, "minute": 10}
